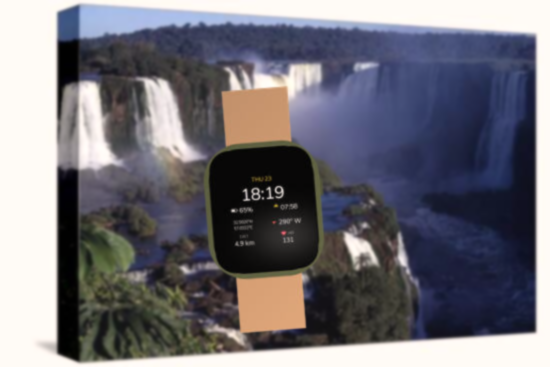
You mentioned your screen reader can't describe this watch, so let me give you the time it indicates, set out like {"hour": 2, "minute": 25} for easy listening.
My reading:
{"hour": 18, "minute": 19}
